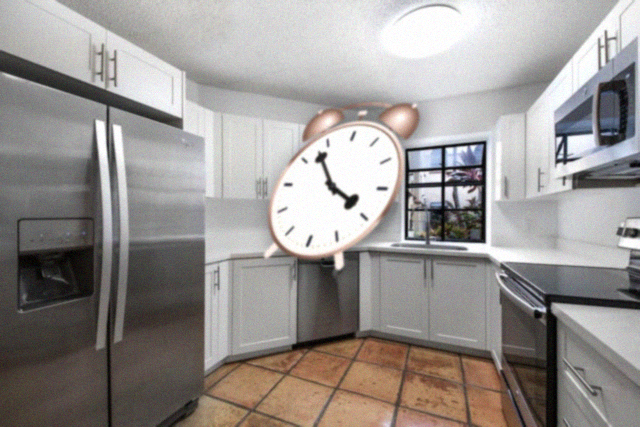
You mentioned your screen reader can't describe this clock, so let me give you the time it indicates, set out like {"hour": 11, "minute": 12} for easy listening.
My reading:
{"hour": 3, "minute": 53}
